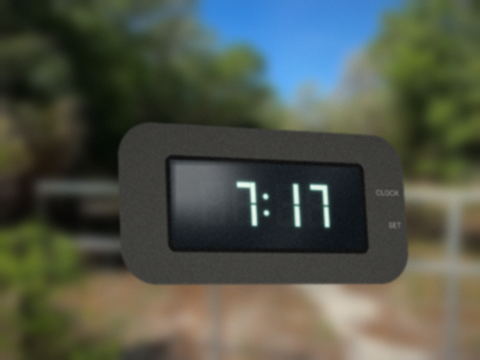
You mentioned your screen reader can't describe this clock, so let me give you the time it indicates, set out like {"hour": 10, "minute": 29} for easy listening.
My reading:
{"hour": 7, "minute": 17}
